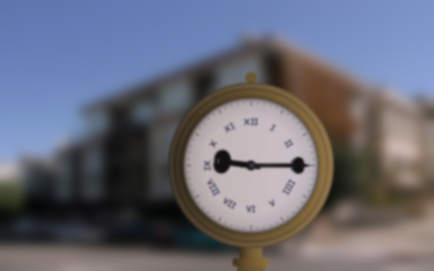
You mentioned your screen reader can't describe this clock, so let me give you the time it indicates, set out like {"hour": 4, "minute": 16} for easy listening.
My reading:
{"hour": 9, "minute": 15}
